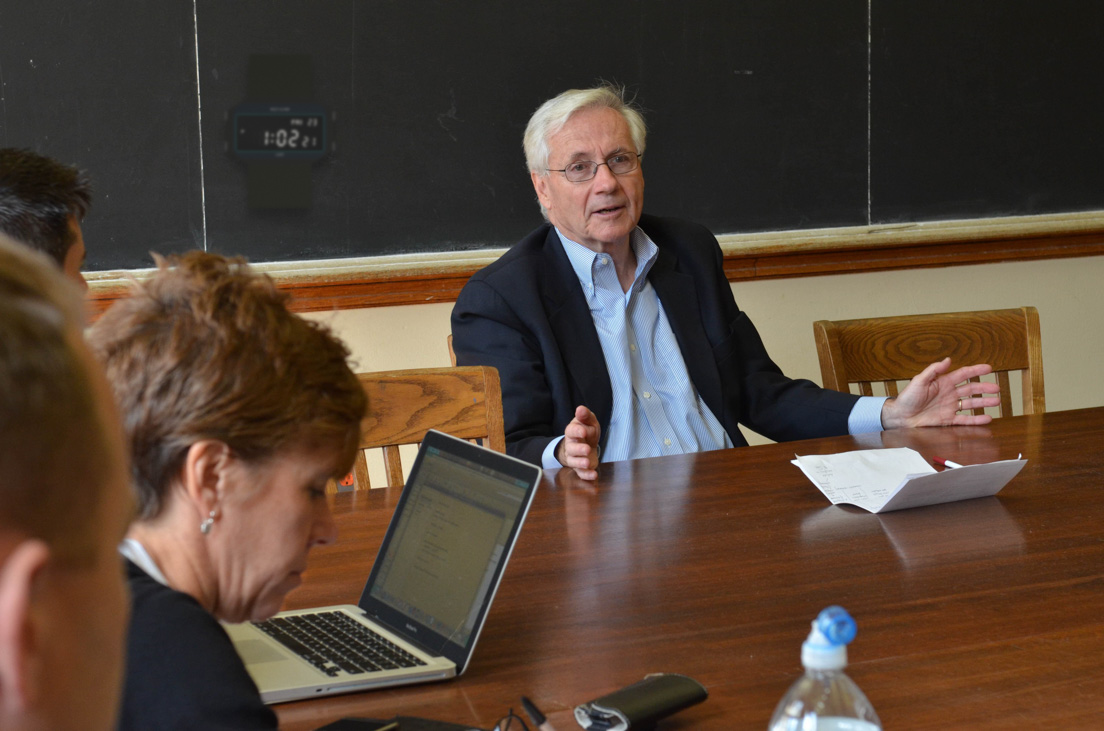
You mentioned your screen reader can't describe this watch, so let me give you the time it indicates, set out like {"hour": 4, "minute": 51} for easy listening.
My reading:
{"hour": 1, "minute": 2}
